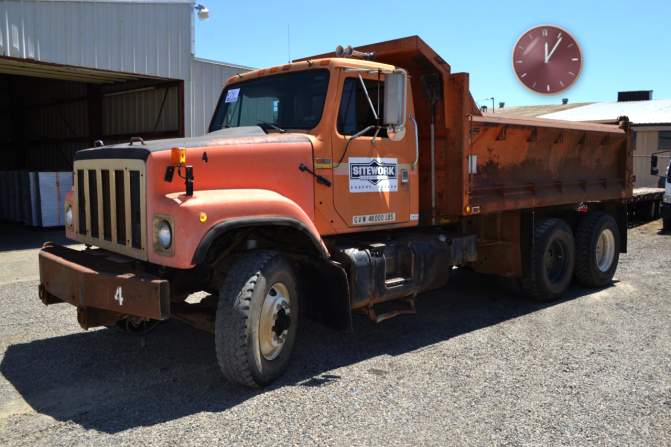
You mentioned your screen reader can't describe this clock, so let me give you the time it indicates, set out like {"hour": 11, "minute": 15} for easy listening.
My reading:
{"hour": 12, "minute": 6}
